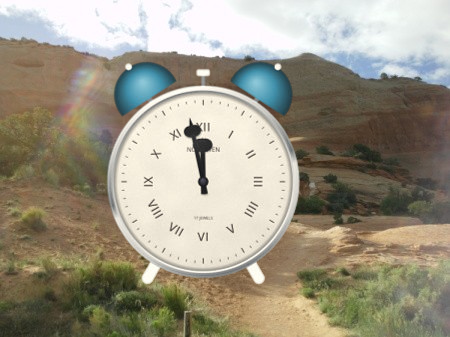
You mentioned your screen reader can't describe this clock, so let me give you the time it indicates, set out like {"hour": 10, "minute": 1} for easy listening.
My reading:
{"hour": 11, "minute": 58}
